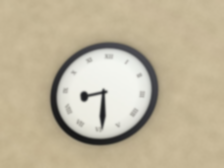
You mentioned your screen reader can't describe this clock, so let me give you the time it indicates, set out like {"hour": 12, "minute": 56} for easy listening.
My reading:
{"hour": 8, "minute": 29}
